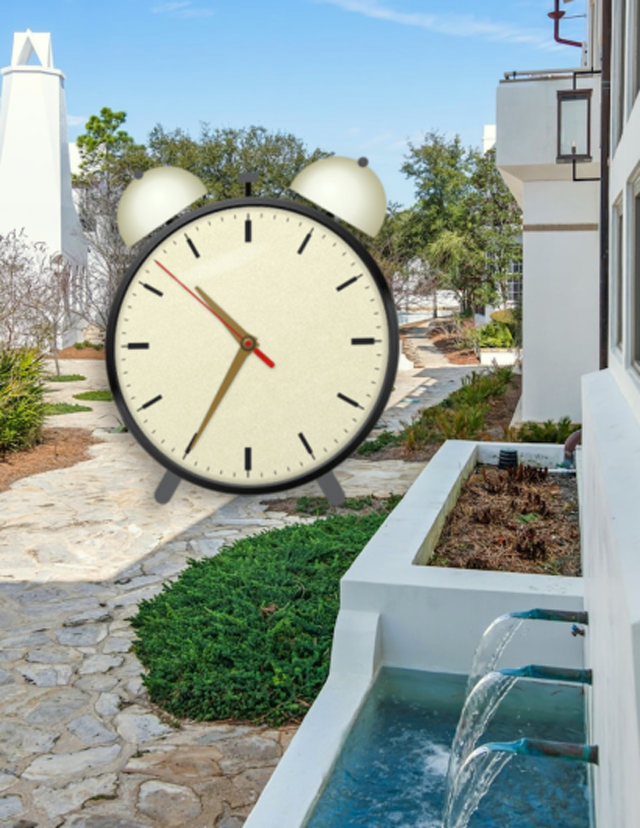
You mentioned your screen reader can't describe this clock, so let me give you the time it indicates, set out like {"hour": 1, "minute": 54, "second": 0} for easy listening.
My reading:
{"hour": 10, "minute": 34, "second": 52}
